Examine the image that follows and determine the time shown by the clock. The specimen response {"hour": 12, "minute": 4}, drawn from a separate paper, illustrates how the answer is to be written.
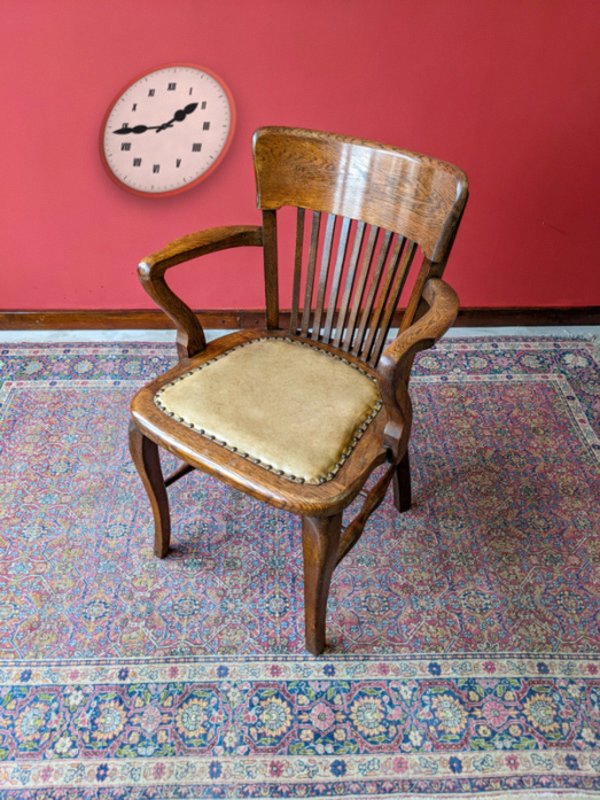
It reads {"hour": 1, "minute": 44}
